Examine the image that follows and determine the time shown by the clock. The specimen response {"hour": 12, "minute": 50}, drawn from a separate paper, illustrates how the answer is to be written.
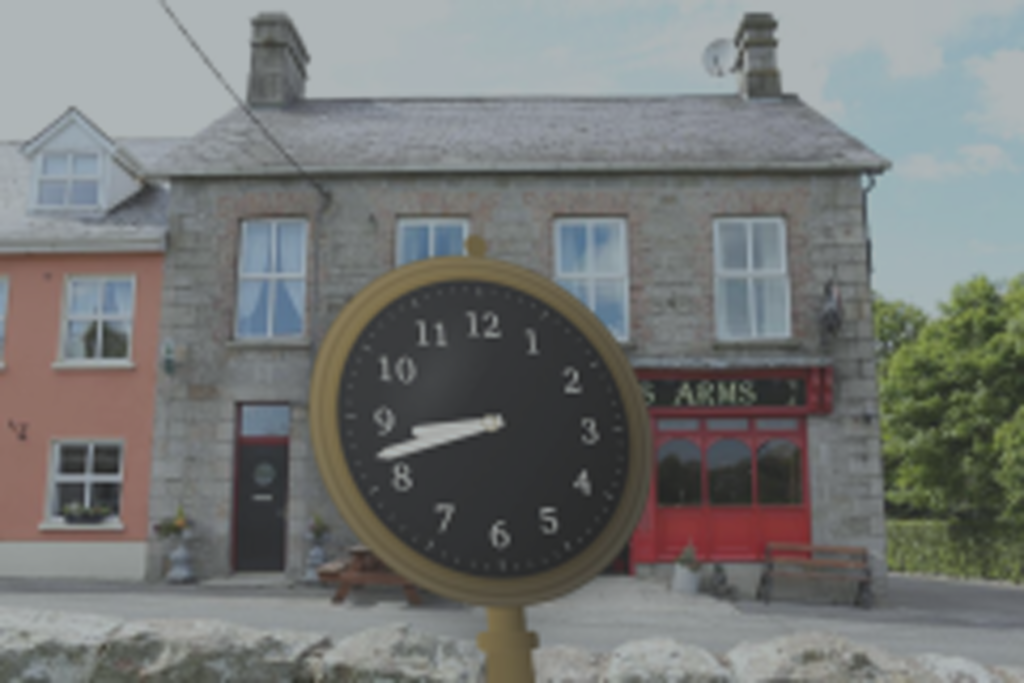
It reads {"hour": 8, "minute": 42}
